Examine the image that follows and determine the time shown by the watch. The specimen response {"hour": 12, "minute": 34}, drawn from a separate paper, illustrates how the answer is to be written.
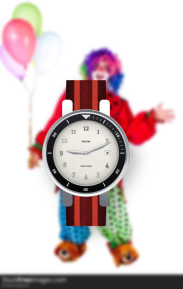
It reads {"hour": 9, "minute": 11}
